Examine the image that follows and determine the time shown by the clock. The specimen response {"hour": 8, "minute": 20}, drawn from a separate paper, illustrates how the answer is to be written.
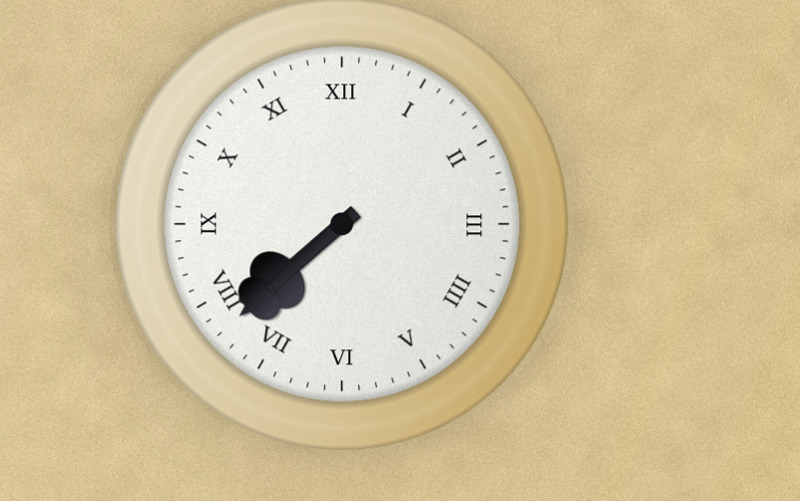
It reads {"hour": 7, "minute": 38}
